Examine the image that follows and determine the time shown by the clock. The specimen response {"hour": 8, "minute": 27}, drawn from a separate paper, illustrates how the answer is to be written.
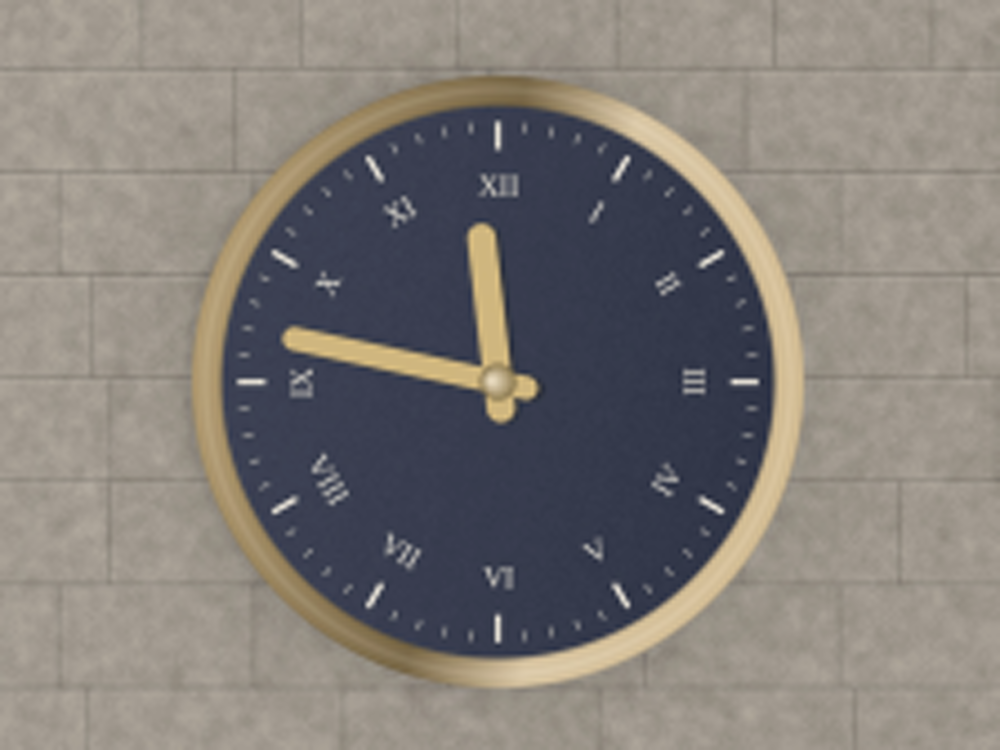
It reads {"hour": 11, "minute": 47}
